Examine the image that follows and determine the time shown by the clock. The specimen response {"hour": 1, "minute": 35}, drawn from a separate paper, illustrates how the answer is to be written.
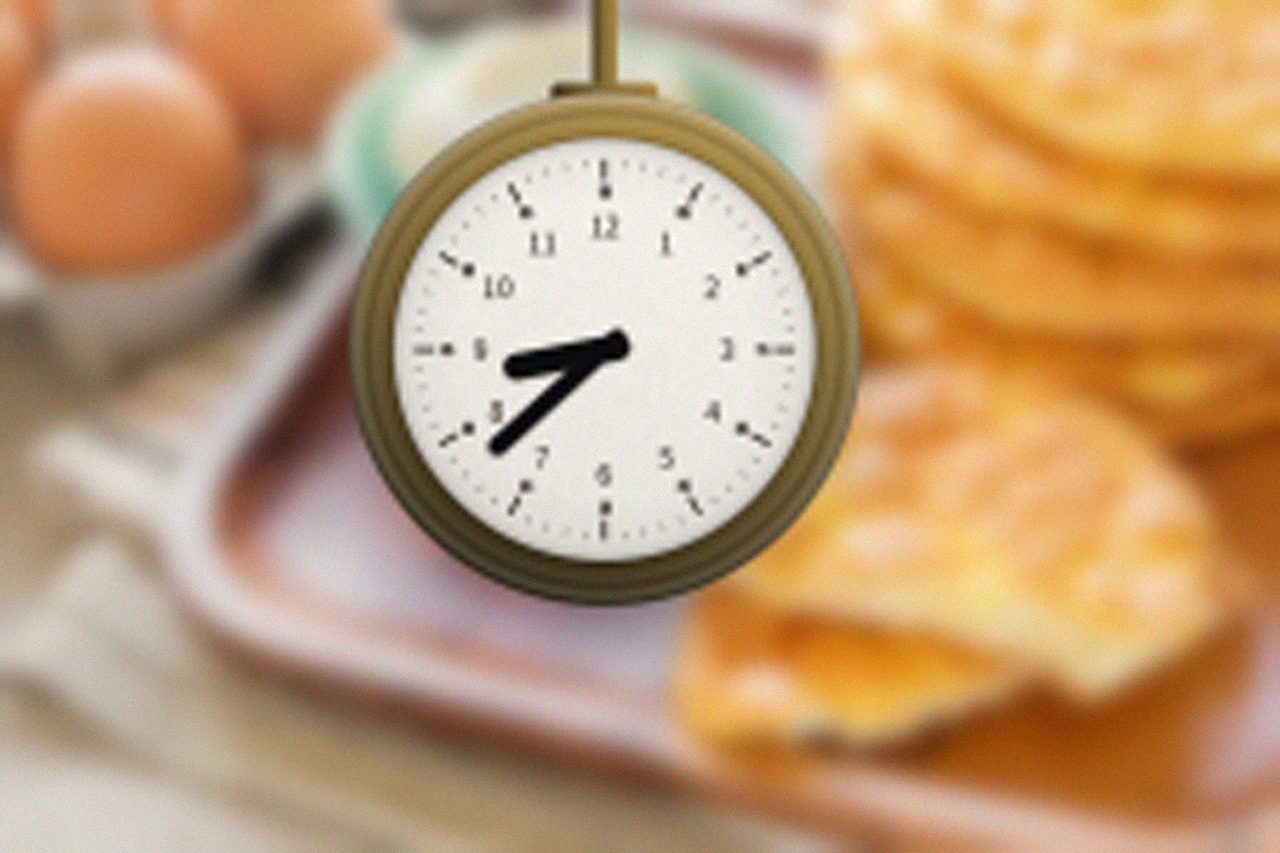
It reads {"hour": 8, "minute": 38}
